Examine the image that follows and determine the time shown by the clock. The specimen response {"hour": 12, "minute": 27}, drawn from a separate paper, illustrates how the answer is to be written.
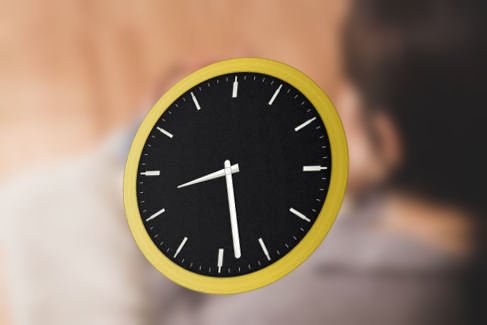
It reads {"hour": 8, "minute": 28}
